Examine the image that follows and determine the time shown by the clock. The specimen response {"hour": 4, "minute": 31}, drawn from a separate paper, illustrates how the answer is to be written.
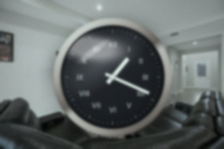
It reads {"hour": 1, "minute": 19}
